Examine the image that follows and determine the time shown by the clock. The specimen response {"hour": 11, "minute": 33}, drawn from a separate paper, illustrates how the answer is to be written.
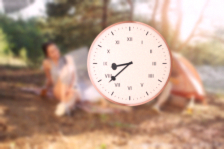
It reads {"hour": 8, "minute": 38}
